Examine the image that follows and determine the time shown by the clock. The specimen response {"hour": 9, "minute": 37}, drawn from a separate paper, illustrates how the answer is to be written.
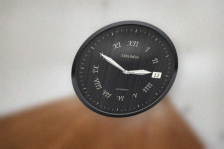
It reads {"hour": 2, "minute": 50}
